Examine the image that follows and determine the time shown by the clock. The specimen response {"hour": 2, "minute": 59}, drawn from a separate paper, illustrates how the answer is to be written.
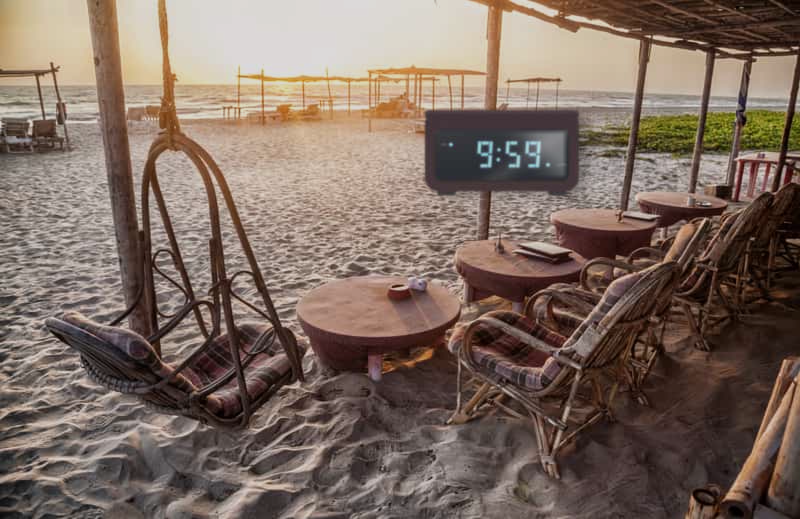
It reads {"hour": 9, "minute": 59}
